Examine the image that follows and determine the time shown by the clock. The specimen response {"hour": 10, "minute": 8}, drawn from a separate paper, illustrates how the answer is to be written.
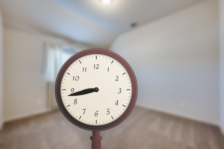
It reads {"hour": 8, "minute": 43}
